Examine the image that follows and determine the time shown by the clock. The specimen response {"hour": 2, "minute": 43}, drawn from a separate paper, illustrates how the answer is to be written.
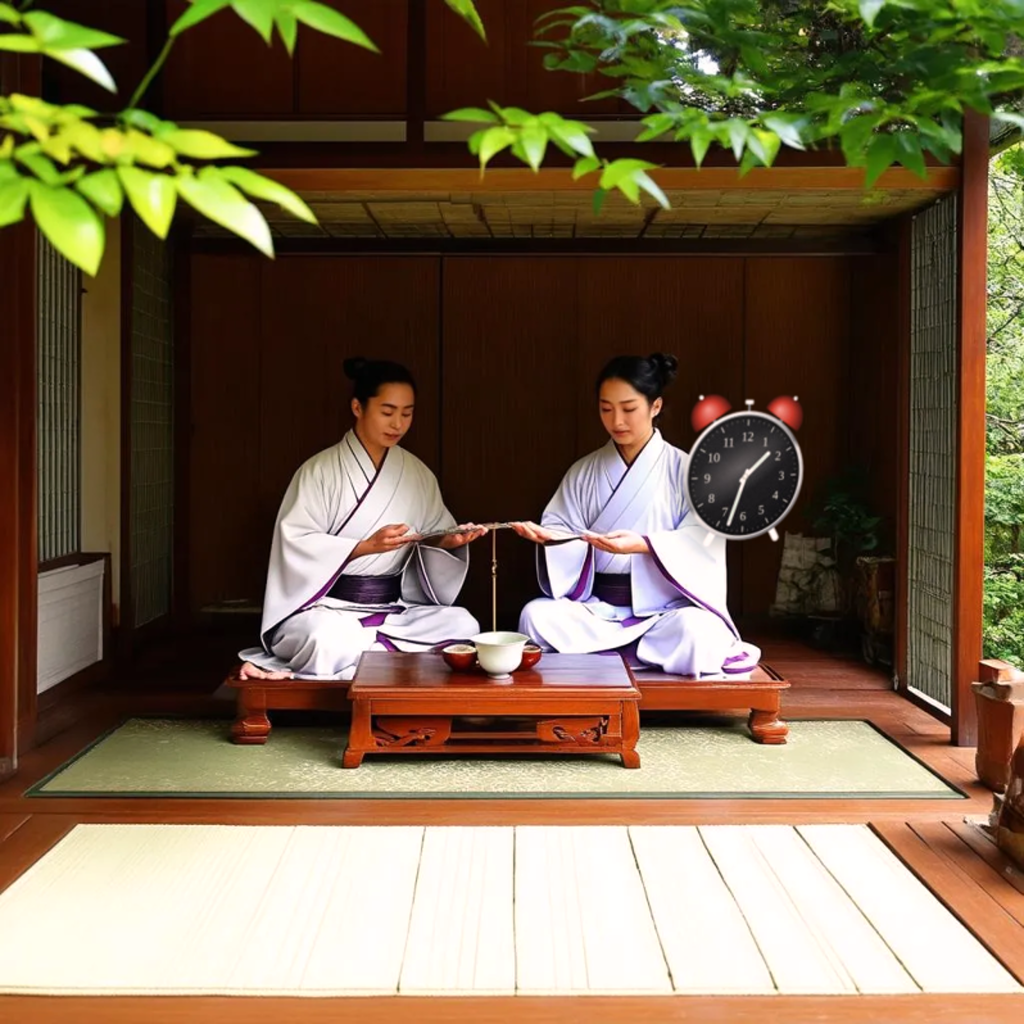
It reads {"hour": 1, "minute": 33}
